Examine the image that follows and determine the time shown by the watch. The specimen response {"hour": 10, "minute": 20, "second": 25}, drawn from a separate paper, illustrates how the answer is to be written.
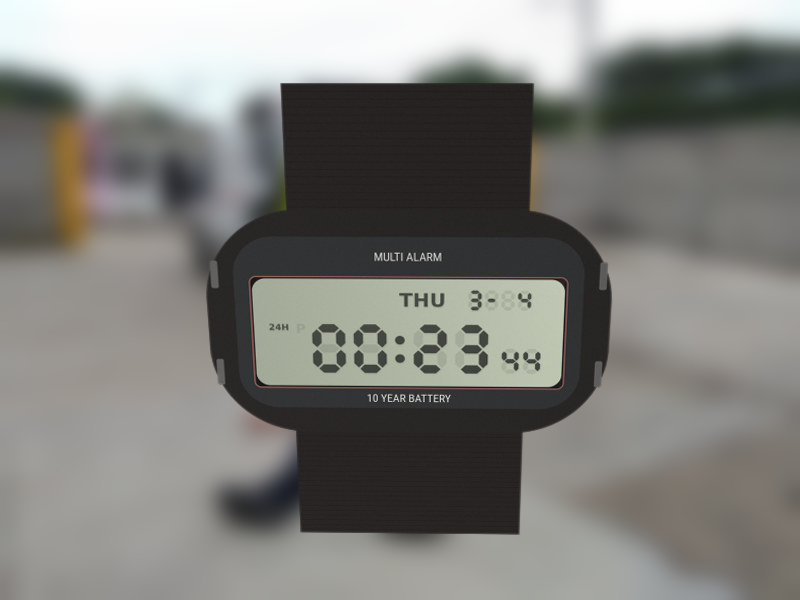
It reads {"hour": 0, "minute": 23, "second": 44}
